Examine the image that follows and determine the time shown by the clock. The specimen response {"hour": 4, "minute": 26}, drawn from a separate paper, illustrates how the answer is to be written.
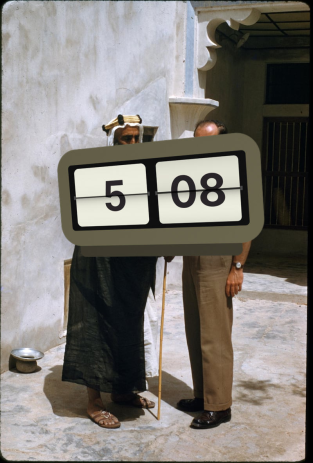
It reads {"hour": 5, "minute": 8}
